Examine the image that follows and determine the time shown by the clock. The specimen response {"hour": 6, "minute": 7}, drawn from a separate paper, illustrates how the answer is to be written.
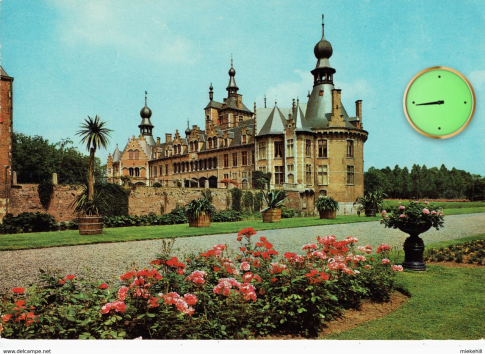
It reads {"hour": 8, "minute": 44}
